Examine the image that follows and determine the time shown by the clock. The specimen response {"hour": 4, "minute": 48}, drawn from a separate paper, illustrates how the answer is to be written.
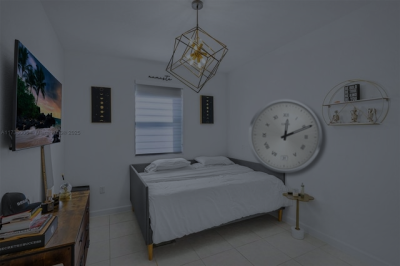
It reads {"hour": 12, "minute": 11}
